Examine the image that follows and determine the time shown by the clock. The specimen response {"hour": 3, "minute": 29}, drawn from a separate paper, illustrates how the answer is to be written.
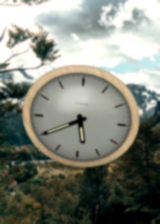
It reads {"hour": 5, "minute": 40}
